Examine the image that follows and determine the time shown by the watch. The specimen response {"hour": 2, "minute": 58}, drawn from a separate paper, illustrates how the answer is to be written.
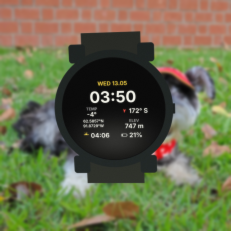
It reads {"hour": 3, "minute": 50}
